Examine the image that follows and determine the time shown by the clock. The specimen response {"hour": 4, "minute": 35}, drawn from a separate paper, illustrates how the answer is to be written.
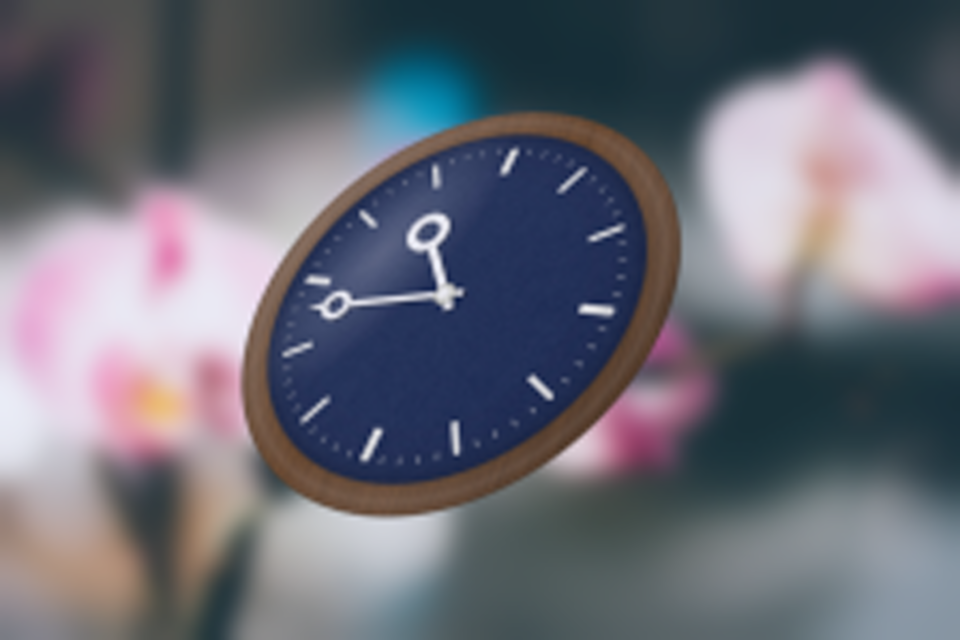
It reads {"hour": 10, "minute": 43}
